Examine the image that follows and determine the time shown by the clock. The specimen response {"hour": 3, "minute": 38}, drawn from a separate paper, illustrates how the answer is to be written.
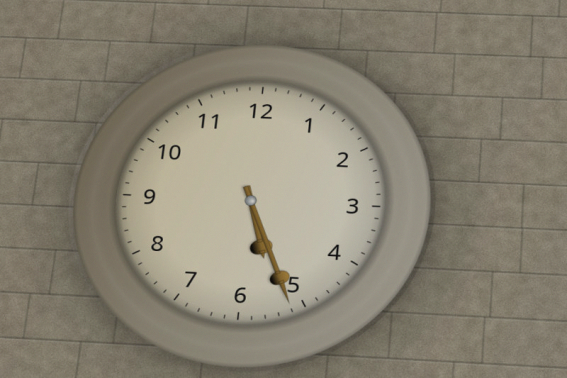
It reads {"hour": 5, "minute": 26}
